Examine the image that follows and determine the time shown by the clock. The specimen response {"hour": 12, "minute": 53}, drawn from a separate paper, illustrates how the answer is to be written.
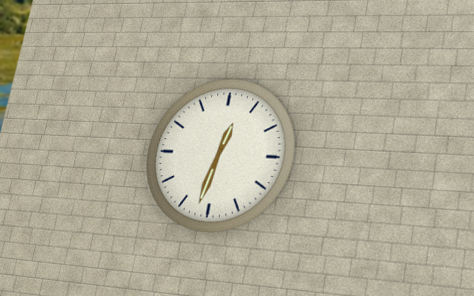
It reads {"hour": 12, "minute": 32}
